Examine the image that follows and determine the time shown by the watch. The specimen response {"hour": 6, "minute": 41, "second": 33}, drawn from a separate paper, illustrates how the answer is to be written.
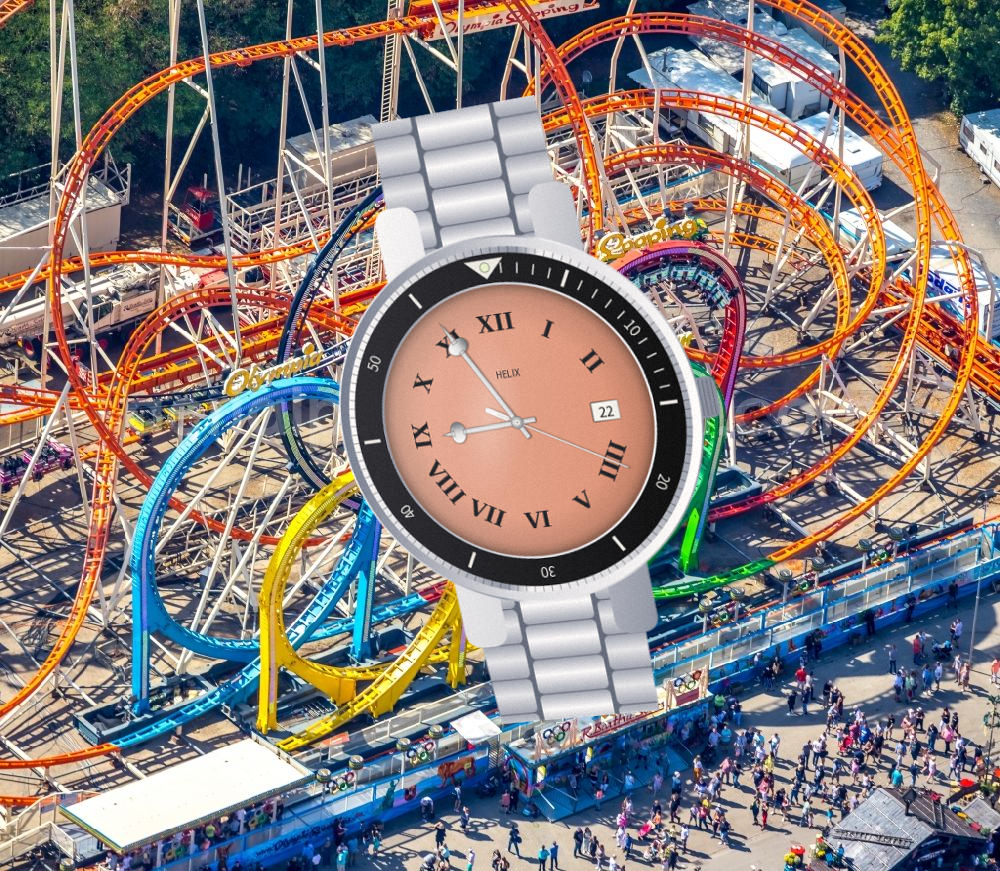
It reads {"hour": 8, "minute": 55, "second": 20}
